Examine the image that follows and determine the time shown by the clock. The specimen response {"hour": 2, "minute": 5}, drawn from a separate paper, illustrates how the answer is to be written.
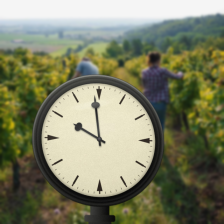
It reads {"hour": 9, "minute": 59}
